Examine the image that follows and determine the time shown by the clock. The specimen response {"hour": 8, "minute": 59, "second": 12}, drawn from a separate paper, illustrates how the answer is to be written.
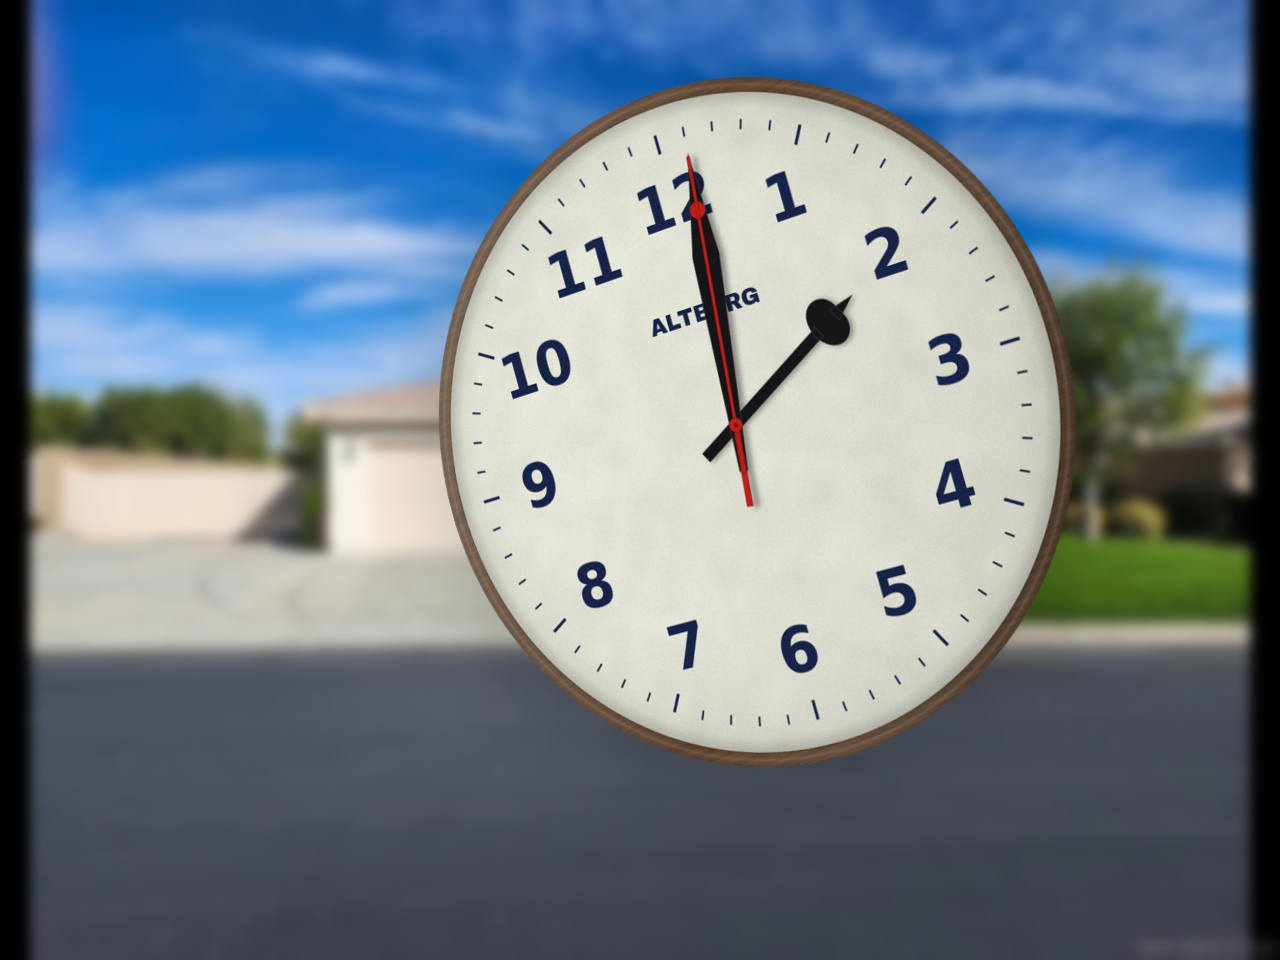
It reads {"hour": 2, "minute": 1, "second": 1}
